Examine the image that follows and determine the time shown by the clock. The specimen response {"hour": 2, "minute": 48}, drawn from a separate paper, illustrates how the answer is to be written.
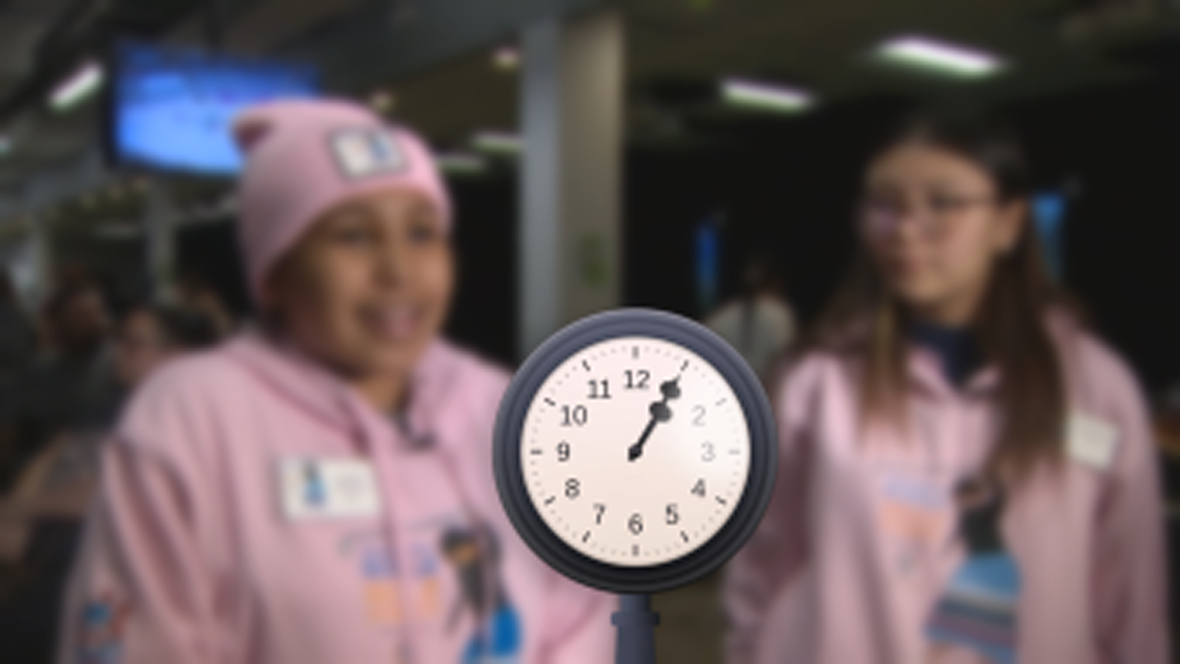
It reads {"hour": 1, "minute": 5}
